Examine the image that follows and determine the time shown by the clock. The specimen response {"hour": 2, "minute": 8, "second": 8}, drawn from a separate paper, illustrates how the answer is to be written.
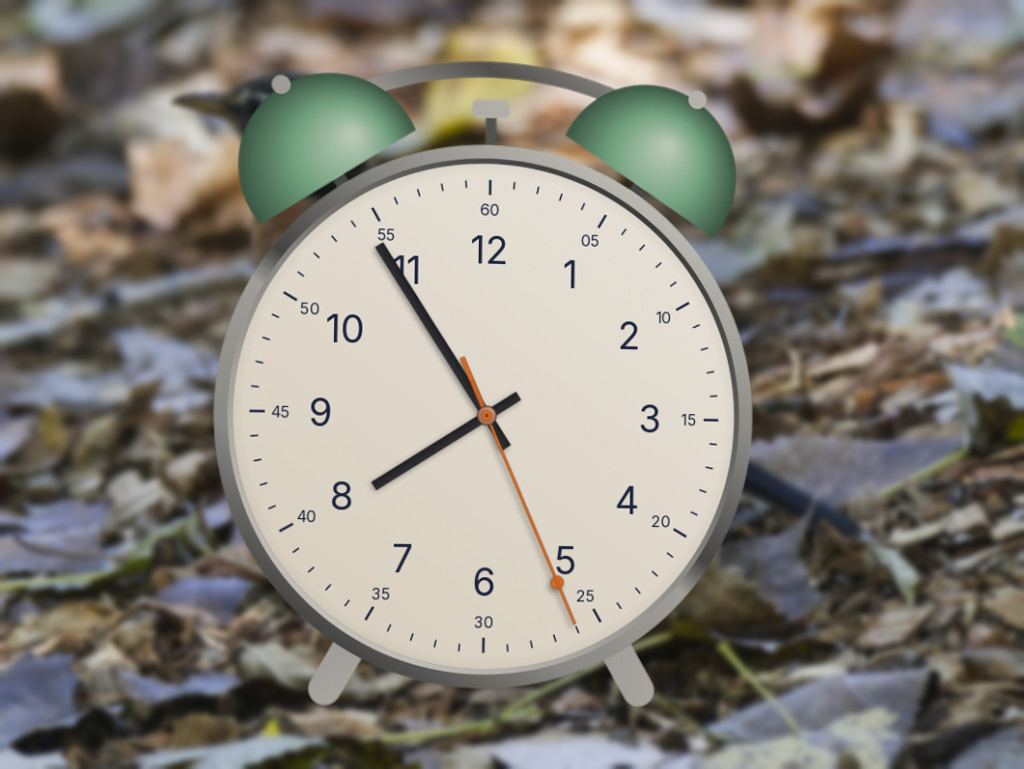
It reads {"hour": 7, "minute": 54, "second": 26}
